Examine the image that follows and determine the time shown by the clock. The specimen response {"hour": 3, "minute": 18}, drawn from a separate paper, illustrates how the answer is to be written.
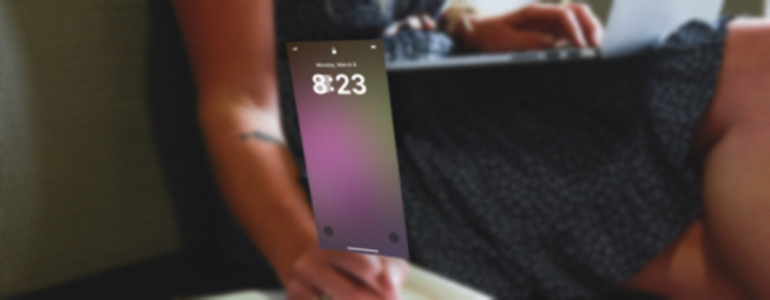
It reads {"hour": 8, "minute": 23}
